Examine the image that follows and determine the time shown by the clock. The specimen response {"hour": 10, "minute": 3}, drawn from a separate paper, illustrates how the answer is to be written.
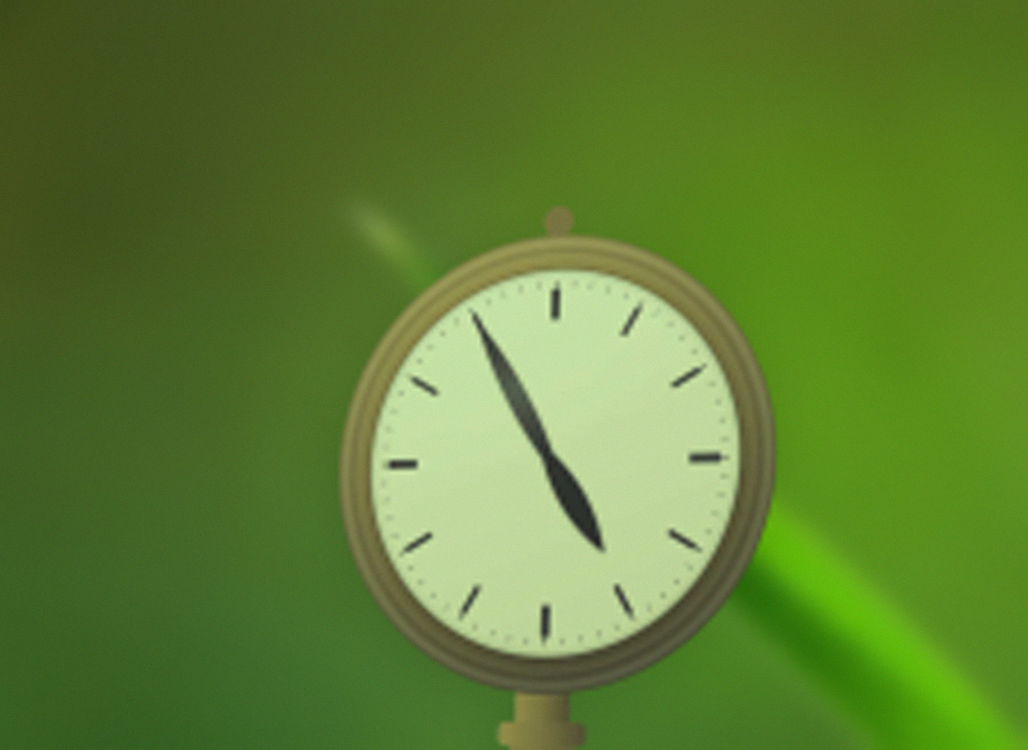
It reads {"hour": 4, "minute": 55}
